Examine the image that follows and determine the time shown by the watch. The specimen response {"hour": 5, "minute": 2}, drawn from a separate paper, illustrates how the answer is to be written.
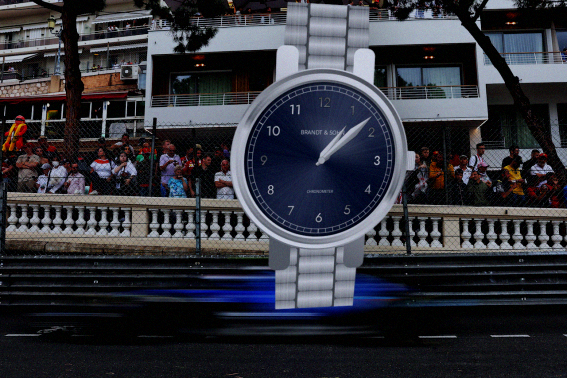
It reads {"hour": 1, "minute": 8}
